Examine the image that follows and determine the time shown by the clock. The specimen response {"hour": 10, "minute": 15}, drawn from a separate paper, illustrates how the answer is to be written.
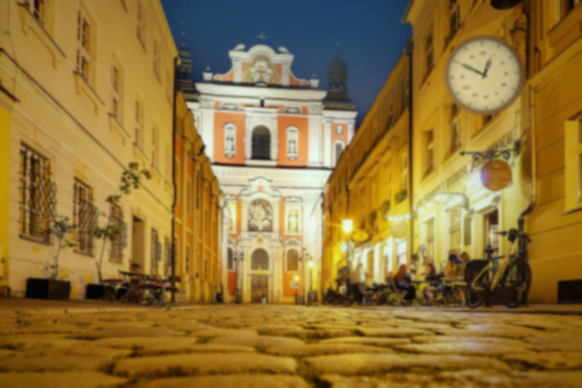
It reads {"hour": 12, "minute": 50}
